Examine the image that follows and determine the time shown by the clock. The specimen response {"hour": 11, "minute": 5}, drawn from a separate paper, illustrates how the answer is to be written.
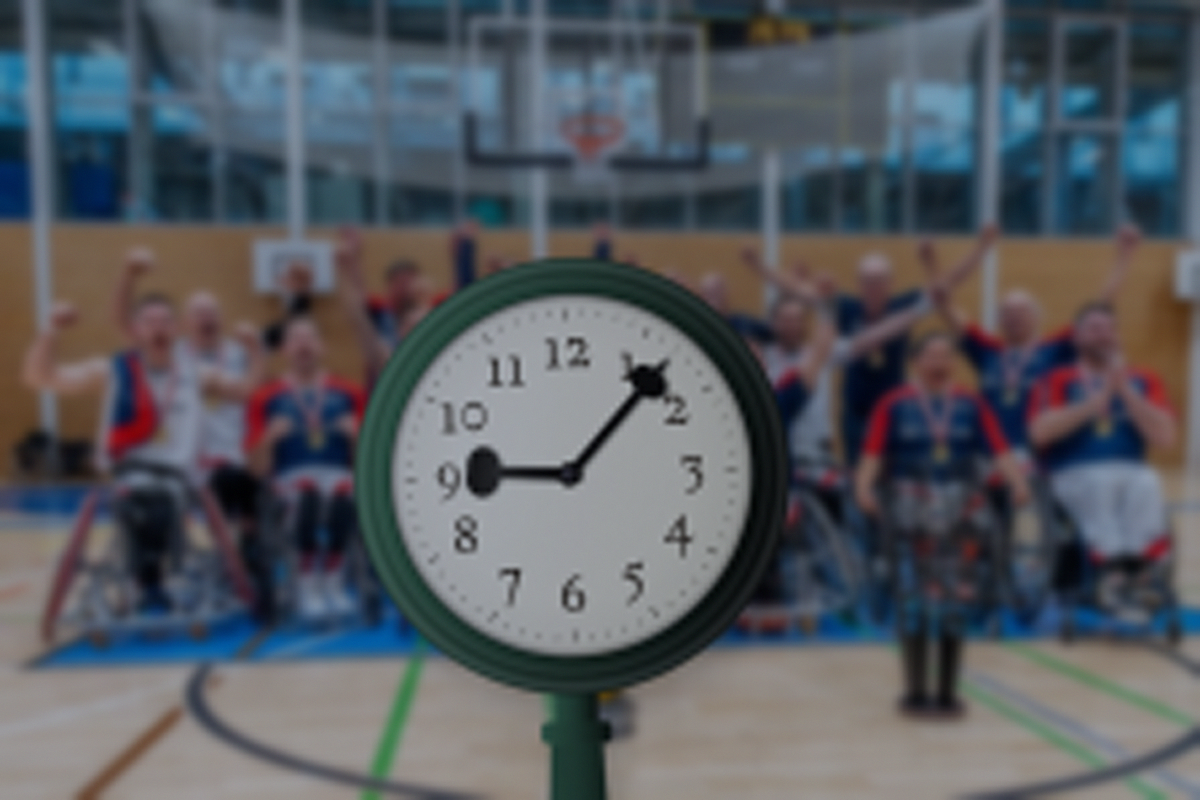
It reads {"hour": 9, "minute": 7}
